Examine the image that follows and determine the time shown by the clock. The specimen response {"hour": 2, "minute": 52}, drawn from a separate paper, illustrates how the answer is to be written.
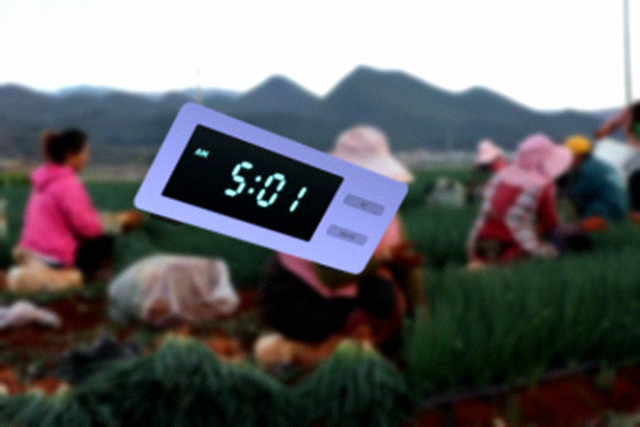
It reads {"hour": 5, "minute": 1}
